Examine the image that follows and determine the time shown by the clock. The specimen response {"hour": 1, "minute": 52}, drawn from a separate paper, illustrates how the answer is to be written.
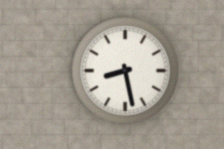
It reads {"hour": 8, "minute": 28}
